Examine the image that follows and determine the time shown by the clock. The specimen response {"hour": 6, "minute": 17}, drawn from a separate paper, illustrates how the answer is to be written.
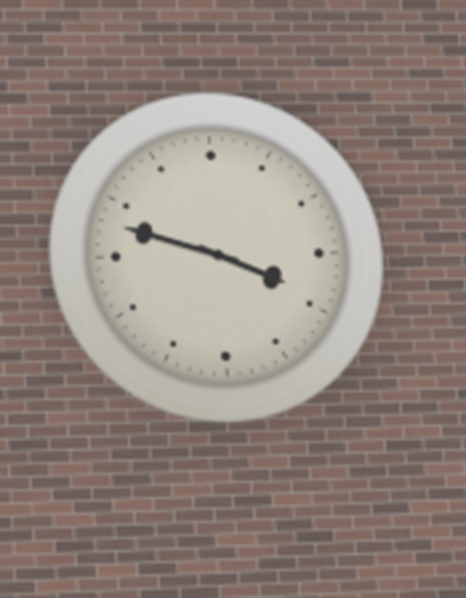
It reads {"hour": 3, "minute": 48}
